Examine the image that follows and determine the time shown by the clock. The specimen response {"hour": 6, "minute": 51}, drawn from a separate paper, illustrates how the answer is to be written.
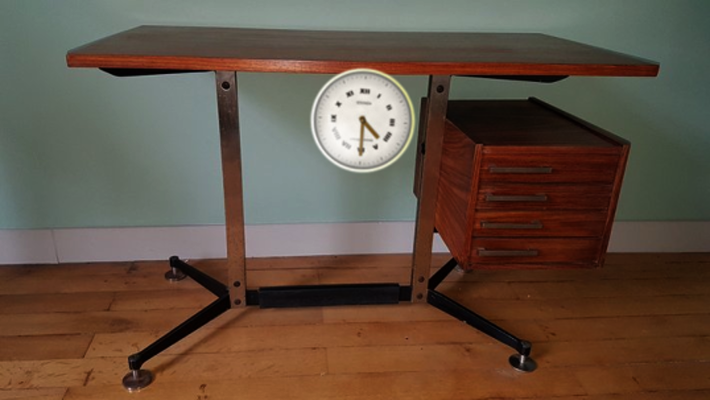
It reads {"hour": 4, "minute": 30}
